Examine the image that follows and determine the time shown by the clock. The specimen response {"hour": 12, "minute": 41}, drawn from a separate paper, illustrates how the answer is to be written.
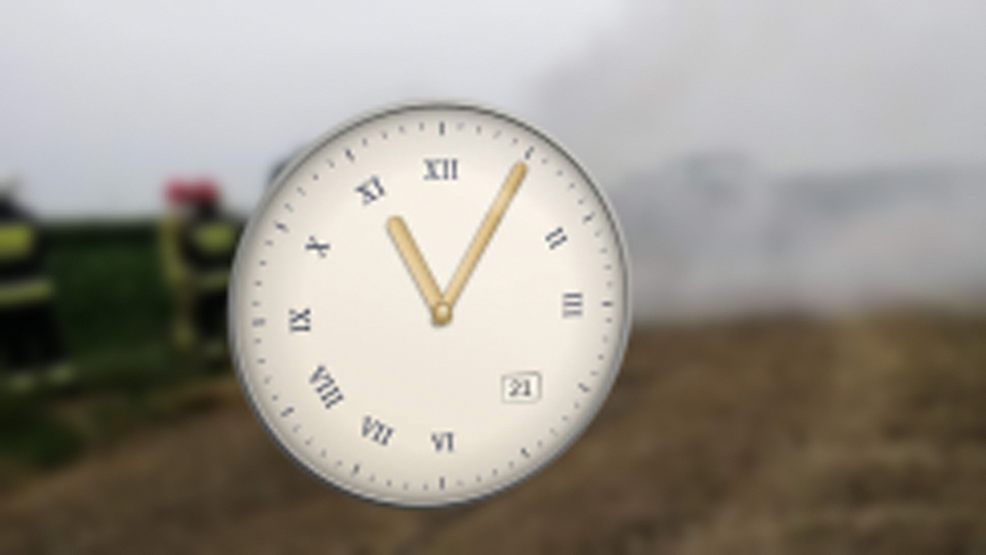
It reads {"hour": 11, "minute": 5}
